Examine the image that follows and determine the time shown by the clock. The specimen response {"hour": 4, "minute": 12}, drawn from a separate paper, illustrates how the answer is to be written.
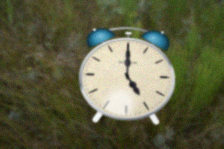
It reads {"hour": 5, "minute": 0}
